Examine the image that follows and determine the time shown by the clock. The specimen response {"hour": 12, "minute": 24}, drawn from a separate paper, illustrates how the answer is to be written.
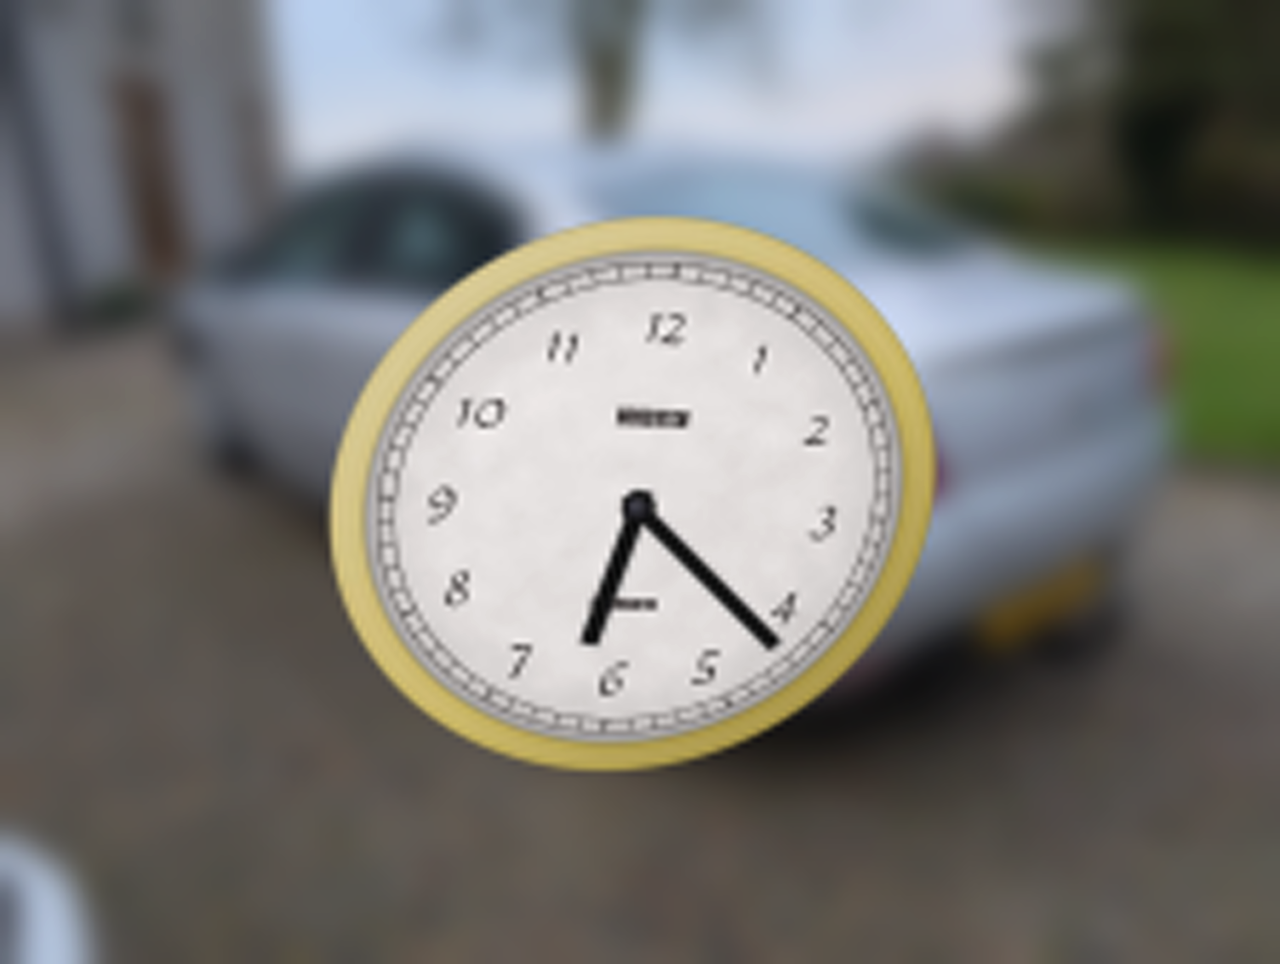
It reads {"hour": 6, "minute": 22}
